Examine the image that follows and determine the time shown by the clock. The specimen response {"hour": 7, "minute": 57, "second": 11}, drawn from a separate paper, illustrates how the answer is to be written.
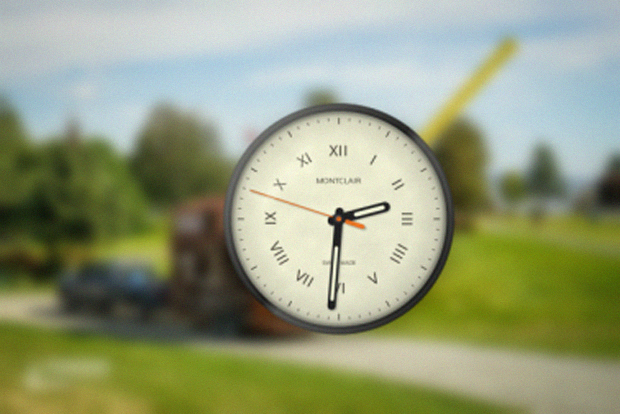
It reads {"hour": 2, "minute": 30, "second": 48}
